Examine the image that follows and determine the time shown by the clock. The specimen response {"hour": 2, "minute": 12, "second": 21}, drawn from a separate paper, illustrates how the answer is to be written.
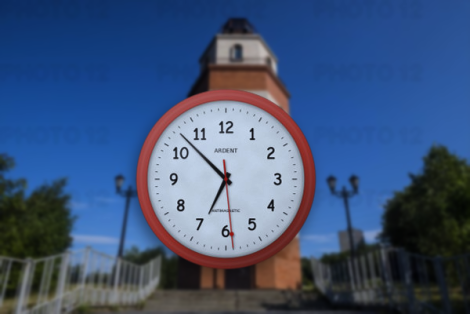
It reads {"hour": 6, "minute": 52, "second": 29}
